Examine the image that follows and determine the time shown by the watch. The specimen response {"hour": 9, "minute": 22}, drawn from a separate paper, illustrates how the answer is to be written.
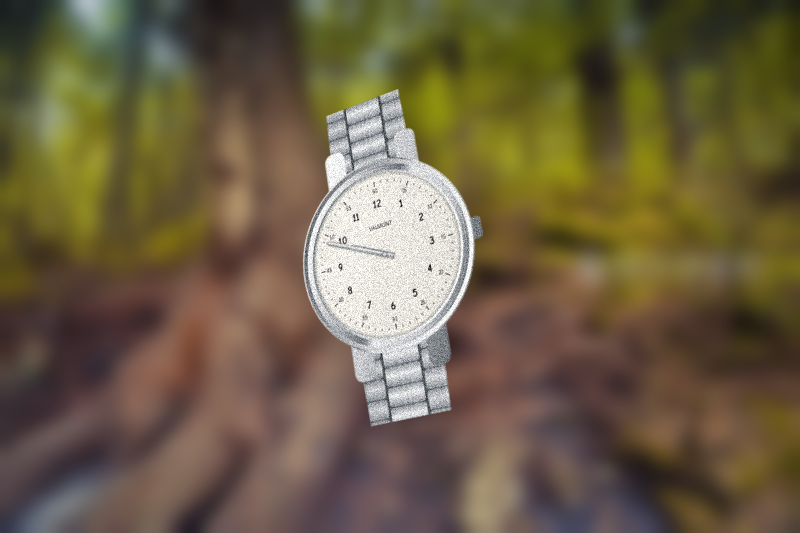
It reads {"hour": 9, "minute": 49}
